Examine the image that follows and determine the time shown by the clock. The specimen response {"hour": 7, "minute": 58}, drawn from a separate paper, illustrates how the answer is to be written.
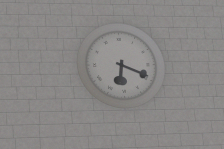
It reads {"hour": 6, "minute": 19}
